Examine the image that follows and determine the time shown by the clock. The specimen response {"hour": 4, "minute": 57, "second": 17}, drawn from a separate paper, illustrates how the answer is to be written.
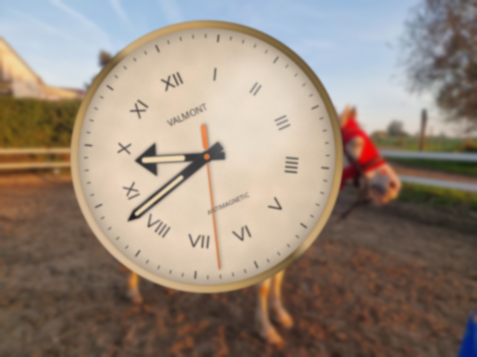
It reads {"hour": 9, "minute": 42, "second": 33}
